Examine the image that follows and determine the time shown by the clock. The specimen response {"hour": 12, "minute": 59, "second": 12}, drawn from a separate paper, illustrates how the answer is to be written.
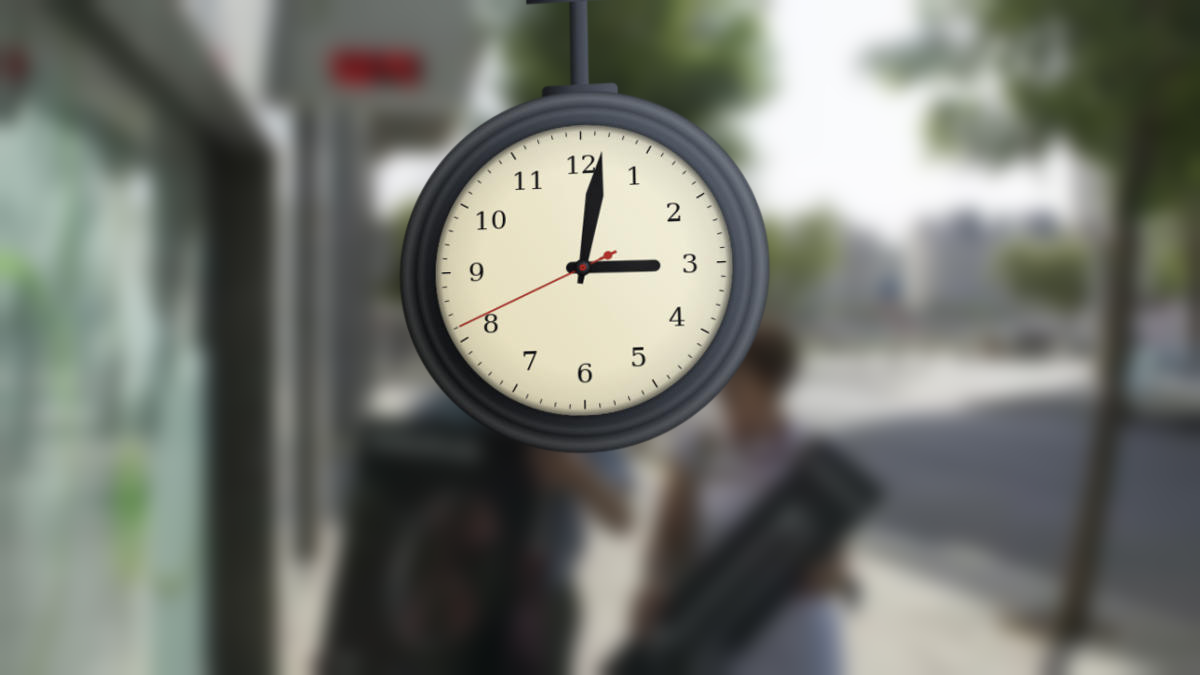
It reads {"hour": 3, "minute": 1, "second": 41}
